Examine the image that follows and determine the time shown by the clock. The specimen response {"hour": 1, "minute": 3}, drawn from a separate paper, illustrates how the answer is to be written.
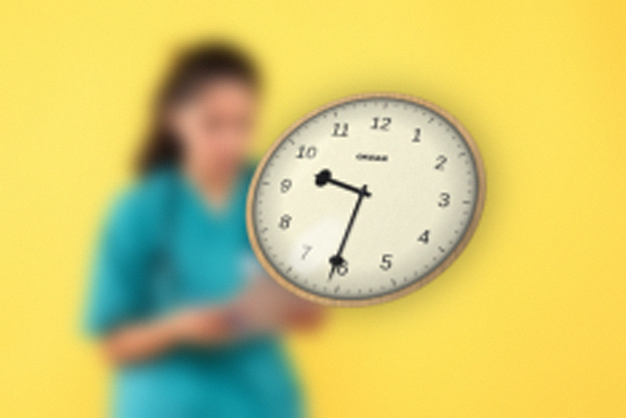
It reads {"hour": 9, "minute": 31}
